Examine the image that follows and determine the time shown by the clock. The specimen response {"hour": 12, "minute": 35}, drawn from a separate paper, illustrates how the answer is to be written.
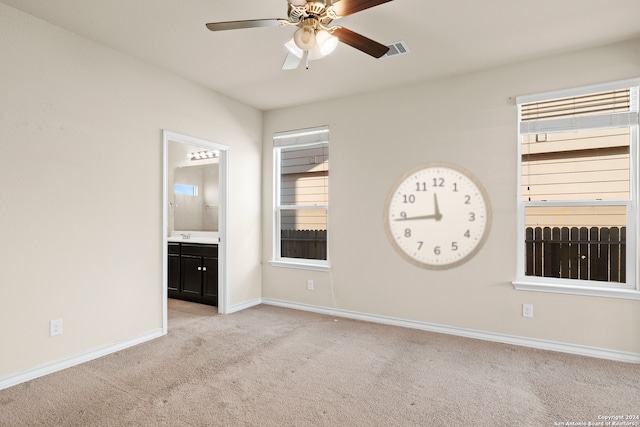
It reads {"hour": 11, "minute": 44}
